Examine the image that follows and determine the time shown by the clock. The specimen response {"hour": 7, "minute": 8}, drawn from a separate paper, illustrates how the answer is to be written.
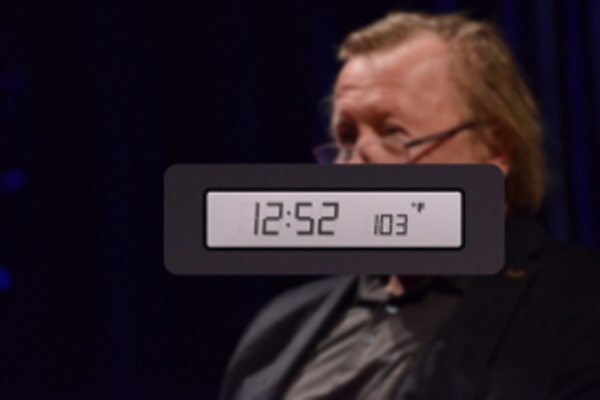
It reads {"hour": 12, "minute": 52}
